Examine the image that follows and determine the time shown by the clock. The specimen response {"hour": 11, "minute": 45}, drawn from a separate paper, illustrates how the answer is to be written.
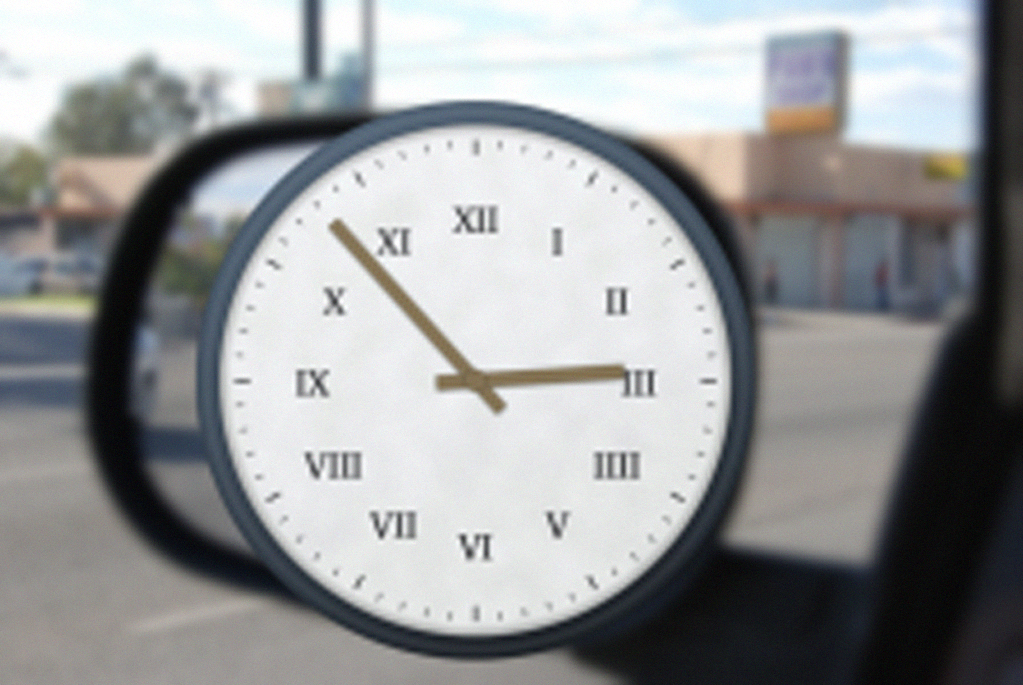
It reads {"hour": 2, "minute": 53}
